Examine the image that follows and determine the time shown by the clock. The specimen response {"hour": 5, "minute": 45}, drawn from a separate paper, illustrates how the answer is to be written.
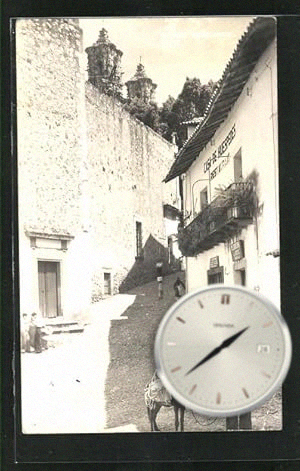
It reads {"hour": 1, "minute": 38}
